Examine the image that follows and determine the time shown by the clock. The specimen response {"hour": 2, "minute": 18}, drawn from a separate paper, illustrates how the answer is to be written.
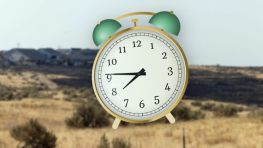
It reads {"hour": 7, "minute": 46}
